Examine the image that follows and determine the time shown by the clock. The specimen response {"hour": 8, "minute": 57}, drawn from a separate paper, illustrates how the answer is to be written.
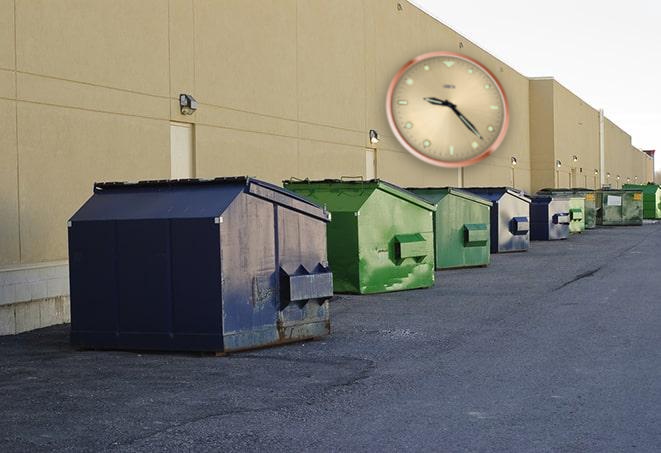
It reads {"hour": 9, "minute": 23}
